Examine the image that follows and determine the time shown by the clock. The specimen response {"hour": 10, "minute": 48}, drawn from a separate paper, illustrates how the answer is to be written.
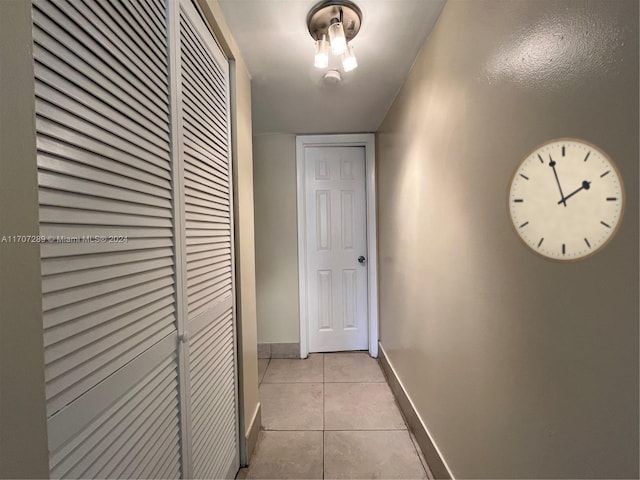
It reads {"hour": 1, "minute": 57}
